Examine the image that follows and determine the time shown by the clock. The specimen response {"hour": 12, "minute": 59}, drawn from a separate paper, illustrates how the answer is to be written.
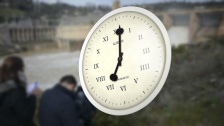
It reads {"hour": 7, "minute": 1}
